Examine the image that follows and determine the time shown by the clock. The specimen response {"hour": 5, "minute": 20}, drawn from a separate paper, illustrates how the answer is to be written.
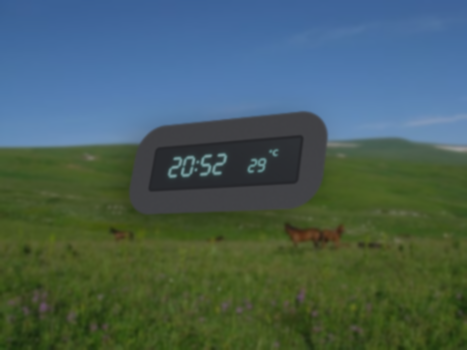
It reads {"hour": 20, "minute": 52}
